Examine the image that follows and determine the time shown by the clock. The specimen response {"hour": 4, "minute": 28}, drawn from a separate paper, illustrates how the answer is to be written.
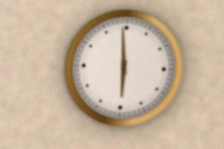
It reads {"hour": 5, "minute": 59}
